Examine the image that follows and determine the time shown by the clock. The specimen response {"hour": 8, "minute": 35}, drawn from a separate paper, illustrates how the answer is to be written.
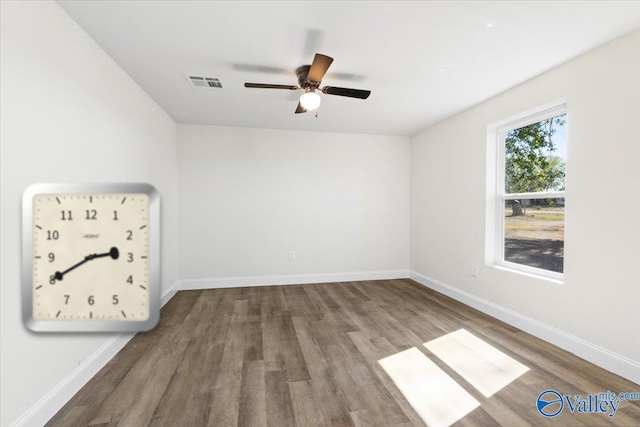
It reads {"hour": 2, "minute": 40}
